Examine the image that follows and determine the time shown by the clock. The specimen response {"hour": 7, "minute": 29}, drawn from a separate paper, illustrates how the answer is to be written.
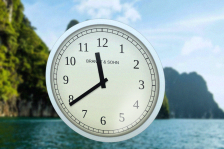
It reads {"hour": 11, "minute": 39}
